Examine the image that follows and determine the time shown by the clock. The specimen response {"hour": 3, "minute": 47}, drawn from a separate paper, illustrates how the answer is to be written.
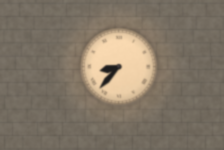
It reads {"hour": 8, "minute": 37}
